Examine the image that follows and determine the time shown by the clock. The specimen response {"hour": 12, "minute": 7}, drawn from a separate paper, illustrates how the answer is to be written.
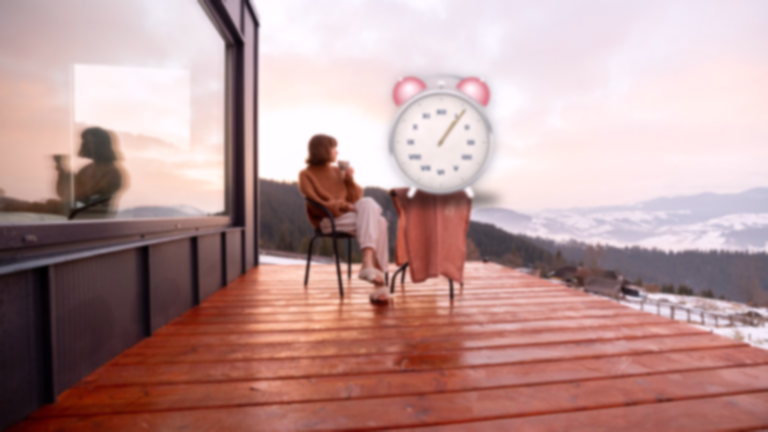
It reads {"hour": 1, "minute": 6}
